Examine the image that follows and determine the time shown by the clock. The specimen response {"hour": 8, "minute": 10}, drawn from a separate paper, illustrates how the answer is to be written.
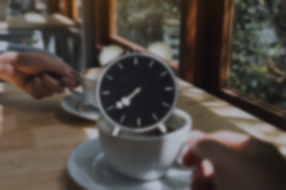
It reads {"hour": 7, "minute": 39}
